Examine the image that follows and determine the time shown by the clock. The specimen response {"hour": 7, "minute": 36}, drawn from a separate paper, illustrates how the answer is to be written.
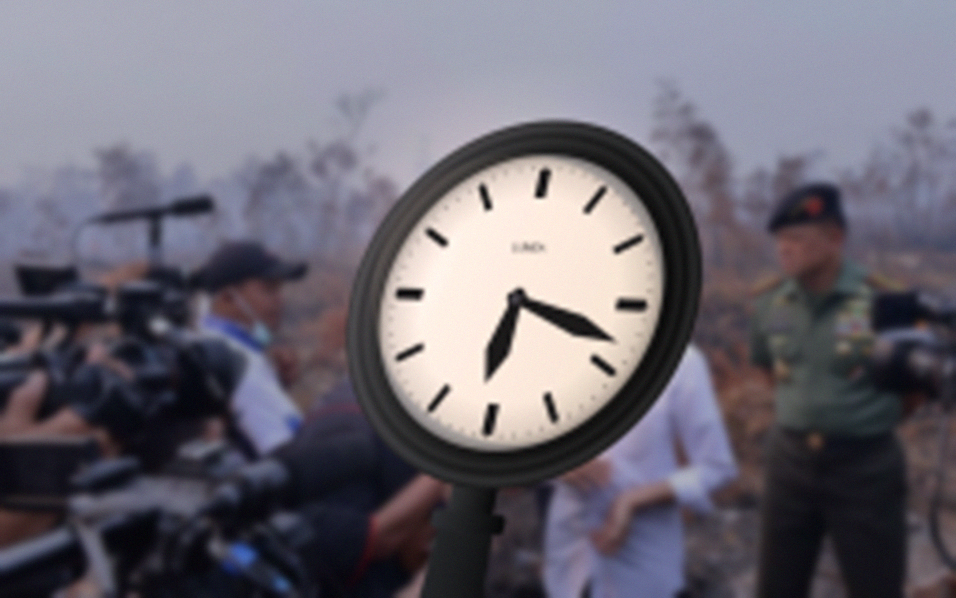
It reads {"hour": 6, "minute": 18}
